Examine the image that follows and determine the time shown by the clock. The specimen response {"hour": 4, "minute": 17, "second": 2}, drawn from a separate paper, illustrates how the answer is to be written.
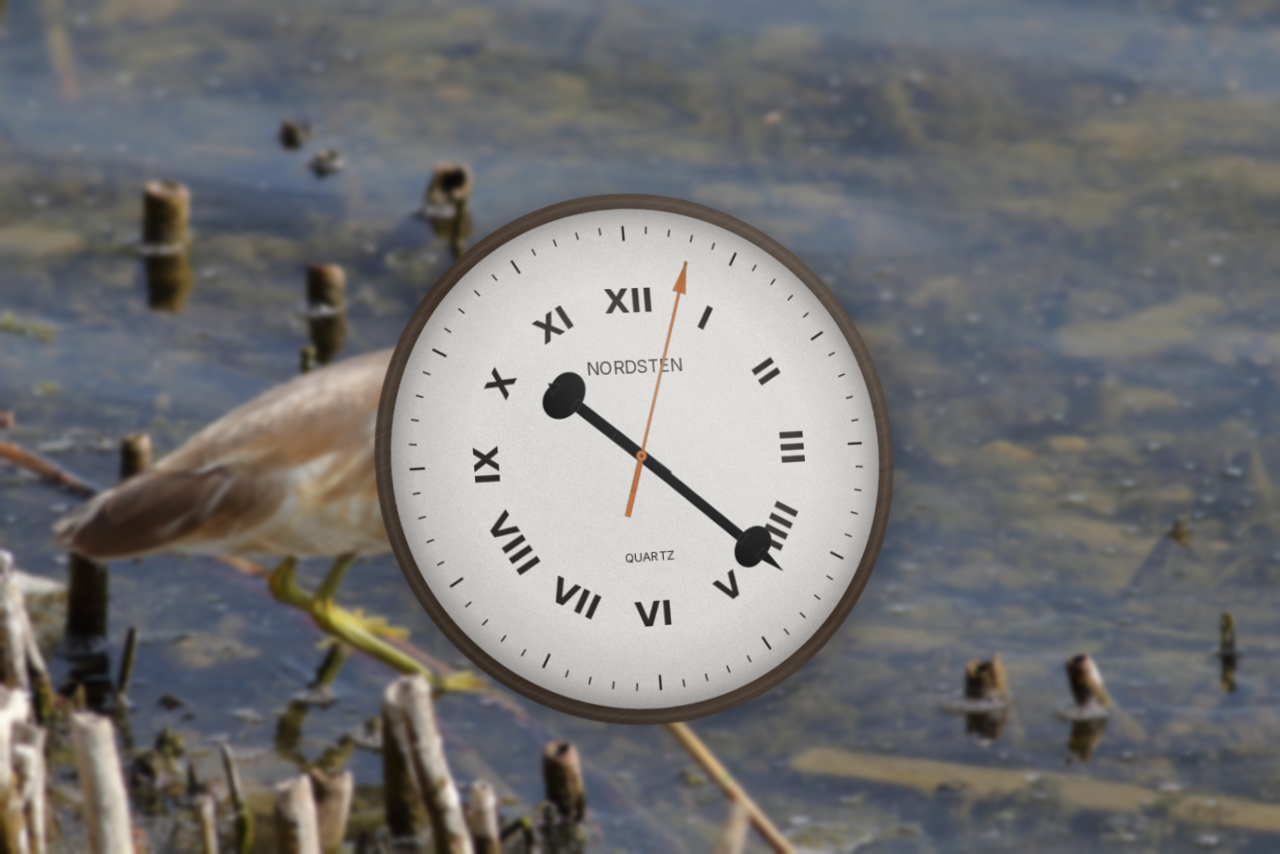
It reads {"hour": 10, "minute": 22, "second": 3}
